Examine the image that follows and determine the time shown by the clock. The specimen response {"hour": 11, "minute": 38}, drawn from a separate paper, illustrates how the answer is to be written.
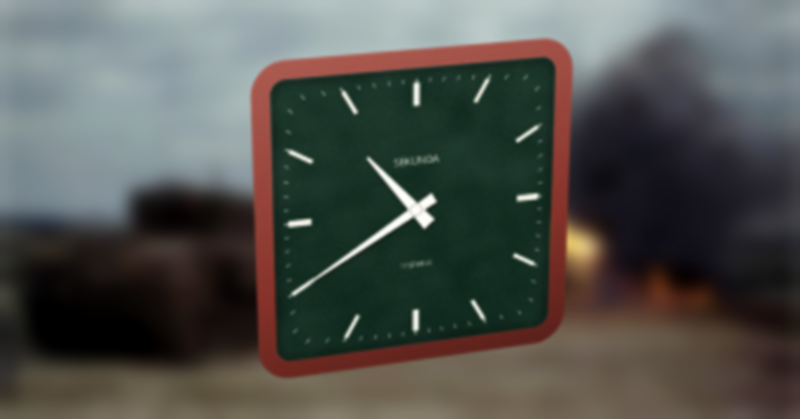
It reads {"hour": 10, "minute": 40}
